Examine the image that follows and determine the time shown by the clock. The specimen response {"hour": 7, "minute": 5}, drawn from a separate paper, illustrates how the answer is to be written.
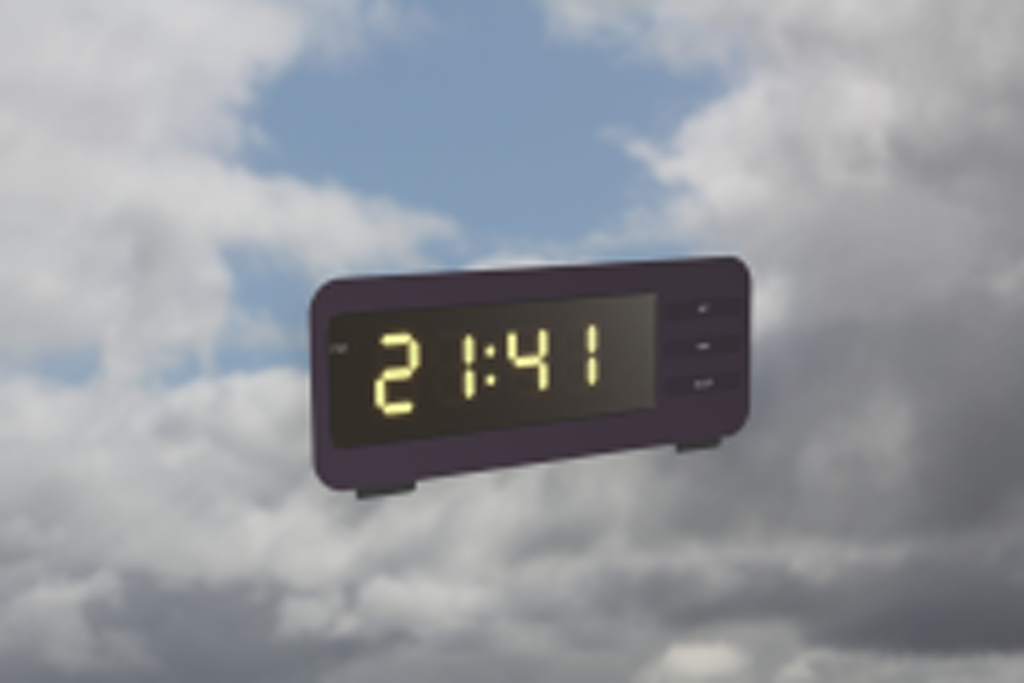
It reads {"hour": 21, "minute": 41}
